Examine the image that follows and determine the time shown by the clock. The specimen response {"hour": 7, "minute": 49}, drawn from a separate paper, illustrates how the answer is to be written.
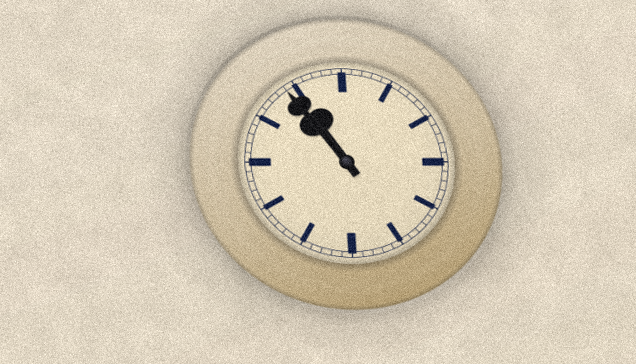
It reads {"hour": 10, "minute": 54}
